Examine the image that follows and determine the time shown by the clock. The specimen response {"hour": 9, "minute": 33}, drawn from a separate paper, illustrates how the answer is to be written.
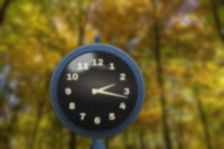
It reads {"hour": 2, "minute": 17}
